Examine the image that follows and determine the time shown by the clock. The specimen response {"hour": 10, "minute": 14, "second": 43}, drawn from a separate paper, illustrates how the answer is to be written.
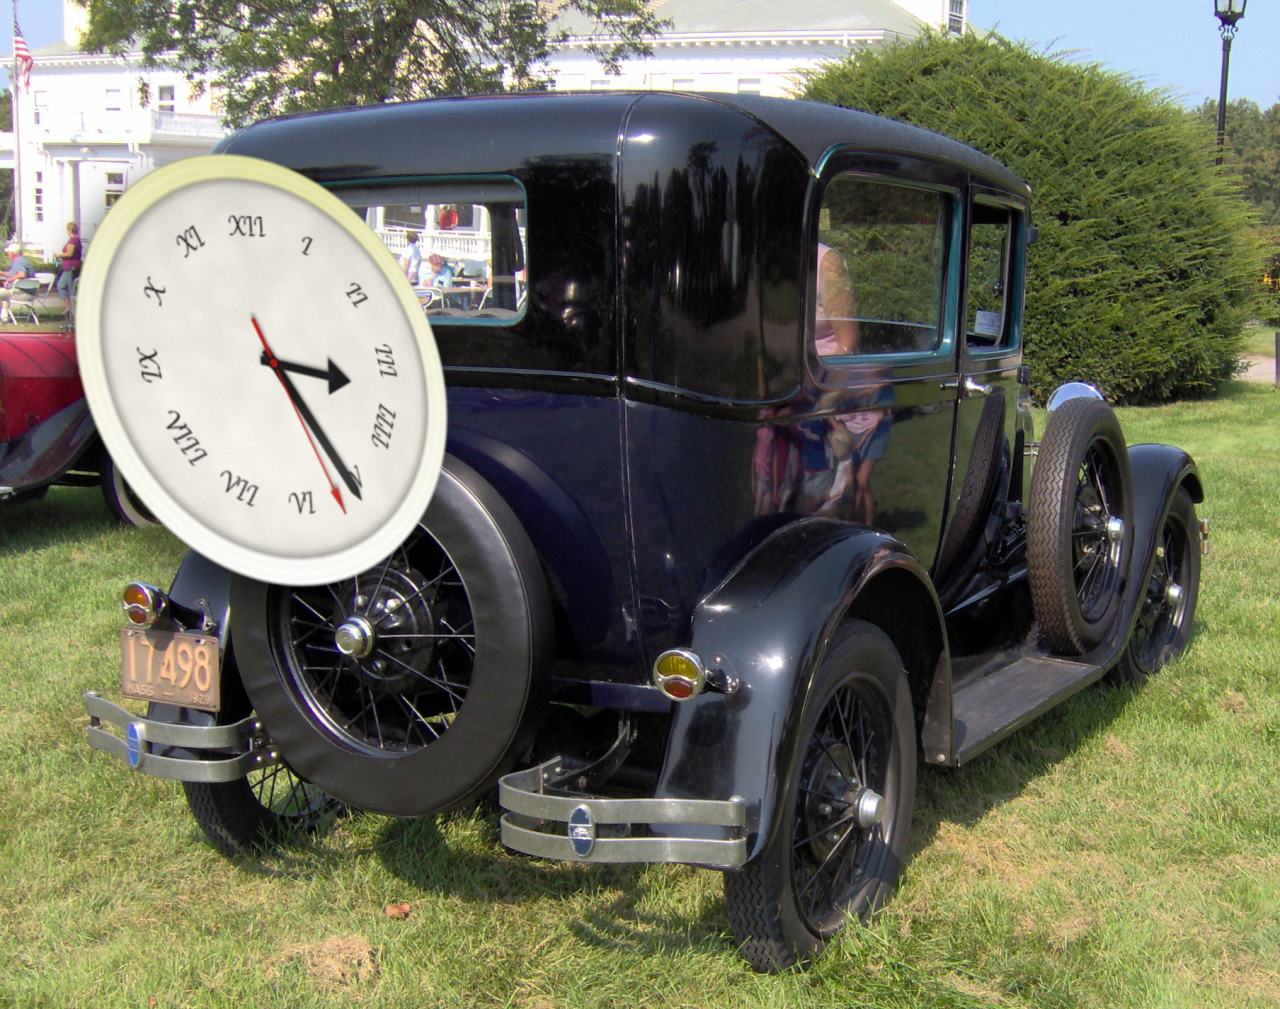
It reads {"hour": 3, "minute": 25, "second": 27}
